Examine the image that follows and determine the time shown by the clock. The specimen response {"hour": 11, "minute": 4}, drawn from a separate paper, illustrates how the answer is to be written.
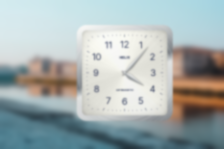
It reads {"hour": 4, "minute": 7}
